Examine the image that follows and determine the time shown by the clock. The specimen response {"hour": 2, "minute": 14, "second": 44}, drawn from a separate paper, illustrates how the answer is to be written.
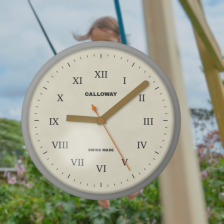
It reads {"hour": 9, "minute": 8, "second": 25}
